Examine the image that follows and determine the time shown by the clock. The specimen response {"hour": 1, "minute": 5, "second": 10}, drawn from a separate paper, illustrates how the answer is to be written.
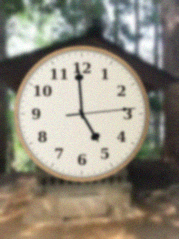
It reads {"hour": 4, "minute": 59, "second": 14}
